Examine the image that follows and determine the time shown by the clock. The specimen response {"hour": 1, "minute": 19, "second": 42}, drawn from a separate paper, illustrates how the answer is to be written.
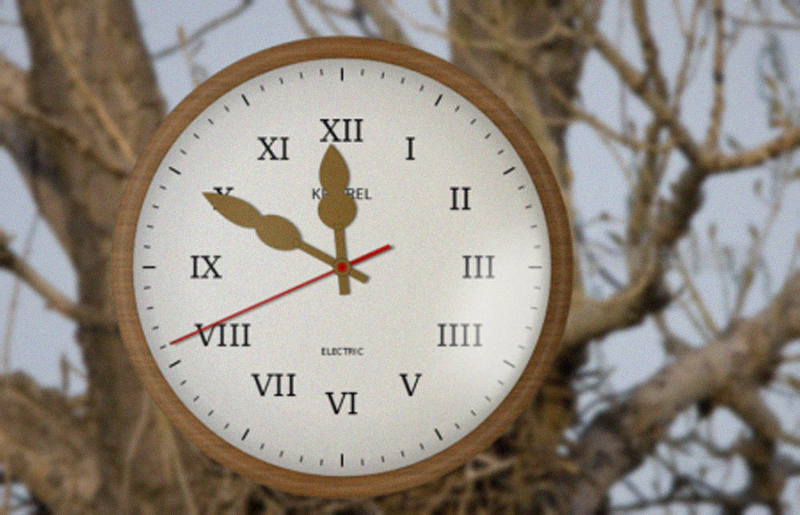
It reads {"hour": 11, "minute": 49, "second": 41}
